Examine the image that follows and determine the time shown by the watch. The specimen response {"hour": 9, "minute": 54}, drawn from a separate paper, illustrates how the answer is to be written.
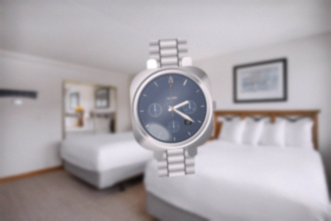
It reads {"hour": 2, "minute": 21}
